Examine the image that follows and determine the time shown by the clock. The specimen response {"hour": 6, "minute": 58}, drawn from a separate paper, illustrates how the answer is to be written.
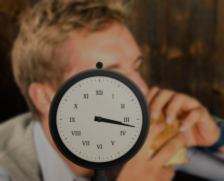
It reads {"hour": 3, "minute": 17}
